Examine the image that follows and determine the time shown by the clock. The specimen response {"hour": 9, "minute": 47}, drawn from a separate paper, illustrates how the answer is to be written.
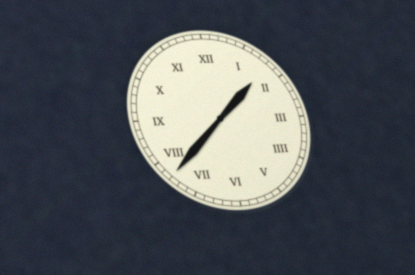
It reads {"hour": 1, "minute": 38}
